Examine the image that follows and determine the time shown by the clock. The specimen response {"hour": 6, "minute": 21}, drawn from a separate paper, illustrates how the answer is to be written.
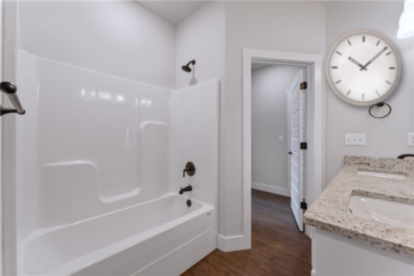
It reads {"hour": 10, "minute": 8}
